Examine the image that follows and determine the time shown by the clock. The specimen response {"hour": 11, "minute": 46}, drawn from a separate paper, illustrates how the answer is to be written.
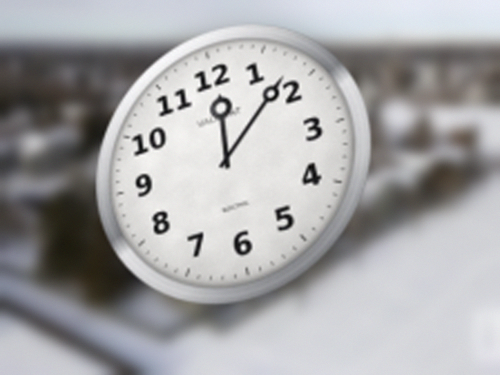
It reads {"hour": 12, "minute": 8}
